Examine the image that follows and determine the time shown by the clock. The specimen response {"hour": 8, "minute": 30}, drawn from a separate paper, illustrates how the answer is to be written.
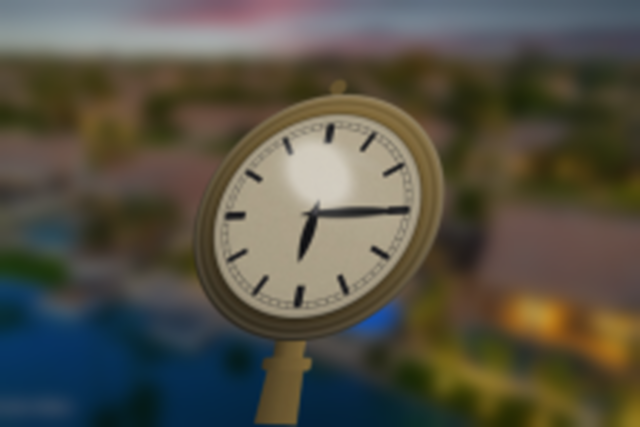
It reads {"hour": 6, "minute": 15}
